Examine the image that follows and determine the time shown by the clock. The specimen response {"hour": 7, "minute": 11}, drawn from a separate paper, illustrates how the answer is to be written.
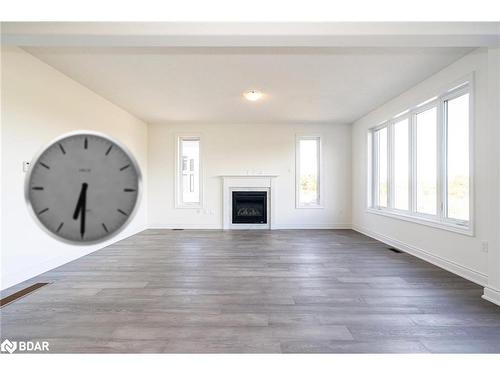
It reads {"hour": 6, "minute": 30}
